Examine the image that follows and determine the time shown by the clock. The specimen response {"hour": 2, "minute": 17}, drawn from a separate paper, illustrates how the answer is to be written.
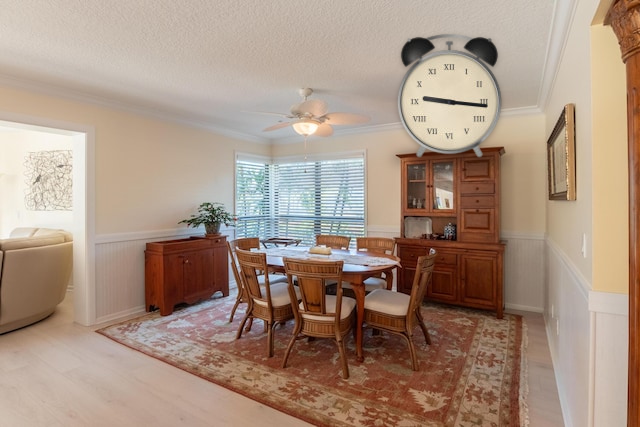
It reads {"hour": 9, "minute": 16}
